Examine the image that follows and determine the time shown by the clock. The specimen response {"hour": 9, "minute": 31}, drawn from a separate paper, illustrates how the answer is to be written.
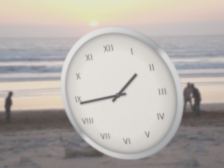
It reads {"hour": 1, "minute": 44}
